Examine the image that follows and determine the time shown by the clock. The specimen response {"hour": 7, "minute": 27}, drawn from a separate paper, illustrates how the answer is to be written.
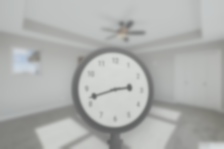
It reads {"hour": 2, "minute": 42}
